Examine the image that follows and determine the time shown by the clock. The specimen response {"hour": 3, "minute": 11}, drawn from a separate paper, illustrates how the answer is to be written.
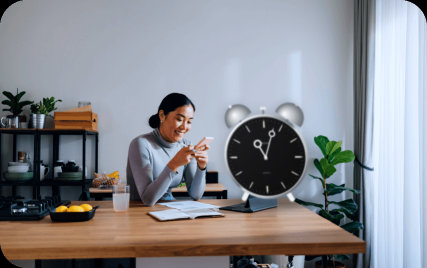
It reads {"hour": 11, "minute": 3}
